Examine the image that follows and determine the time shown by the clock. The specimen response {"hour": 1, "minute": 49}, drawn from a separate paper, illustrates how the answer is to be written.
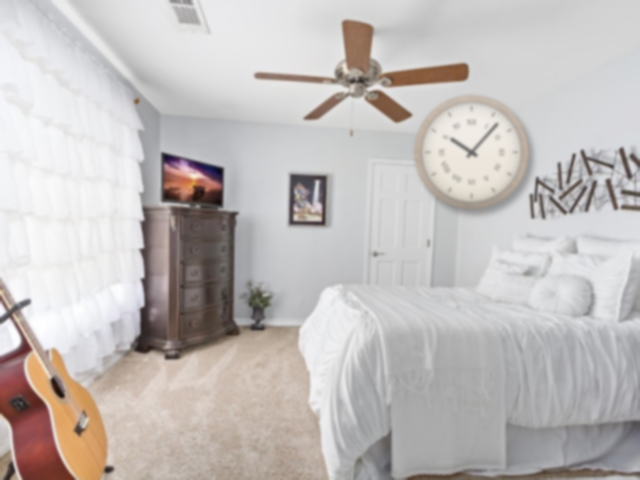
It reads {"hour": 10, "minute": 7}
